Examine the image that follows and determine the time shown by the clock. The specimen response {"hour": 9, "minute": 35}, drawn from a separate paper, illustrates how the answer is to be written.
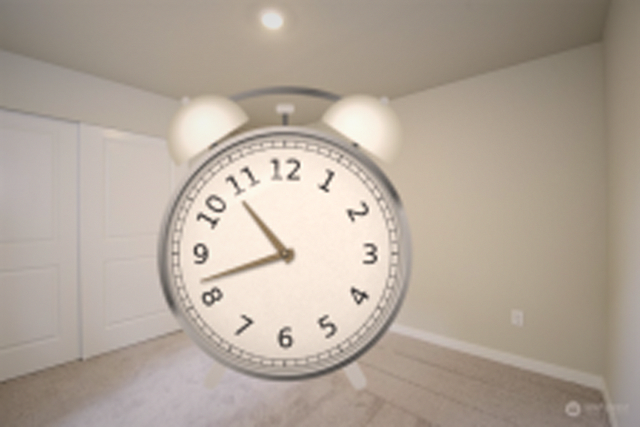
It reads {"hour": 10, "minute": 42}
